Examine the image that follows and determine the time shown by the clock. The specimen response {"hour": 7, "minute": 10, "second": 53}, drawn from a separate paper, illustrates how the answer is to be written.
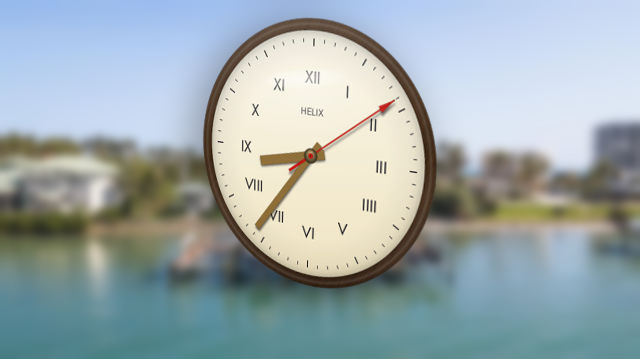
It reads {"hour": 8, "minute": 36, "second": 9}
